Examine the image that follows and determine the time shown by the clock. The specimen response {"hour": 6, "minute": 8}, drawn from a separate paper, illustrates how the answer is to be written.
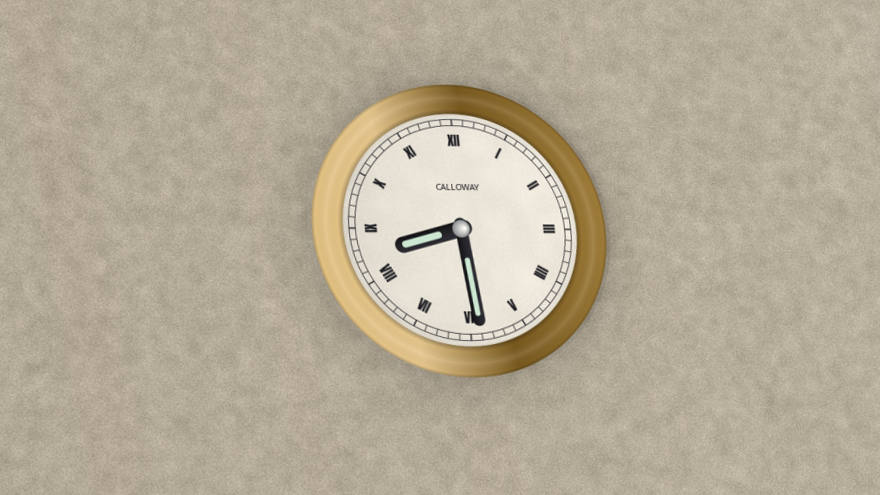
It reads {"hour": 8, "minute": 29}
